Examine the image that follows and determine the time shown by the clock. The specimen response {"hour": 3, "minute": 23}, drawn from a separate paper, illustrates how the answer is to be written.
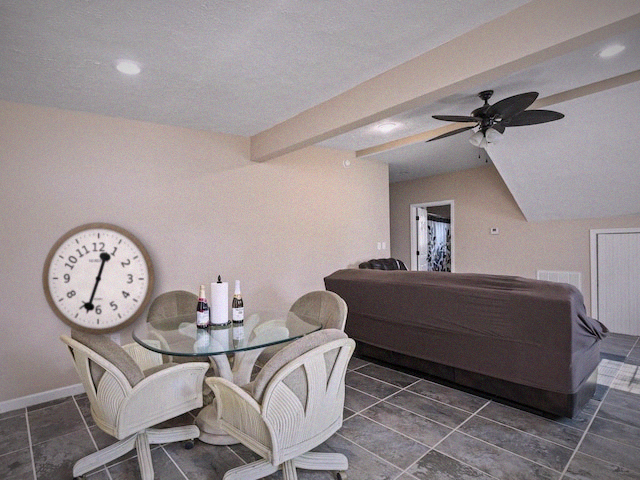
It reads {"hour": 12, "minute": 33}
